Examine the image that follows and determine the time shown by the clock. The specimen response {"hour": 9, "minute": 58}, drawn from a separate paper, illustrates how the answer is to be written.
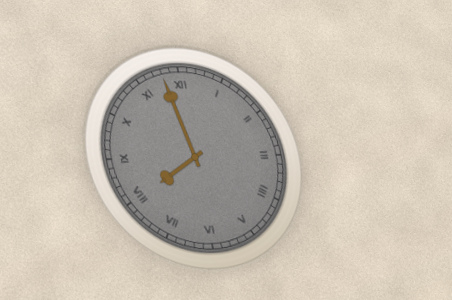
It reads {"hour": 7, "minute": 58}
